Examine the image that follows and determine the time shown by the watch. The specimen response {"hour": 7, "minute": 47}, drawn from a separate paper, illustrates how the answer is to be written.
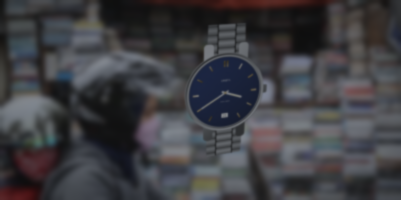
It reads {"hour": 3, "minute": 40}
